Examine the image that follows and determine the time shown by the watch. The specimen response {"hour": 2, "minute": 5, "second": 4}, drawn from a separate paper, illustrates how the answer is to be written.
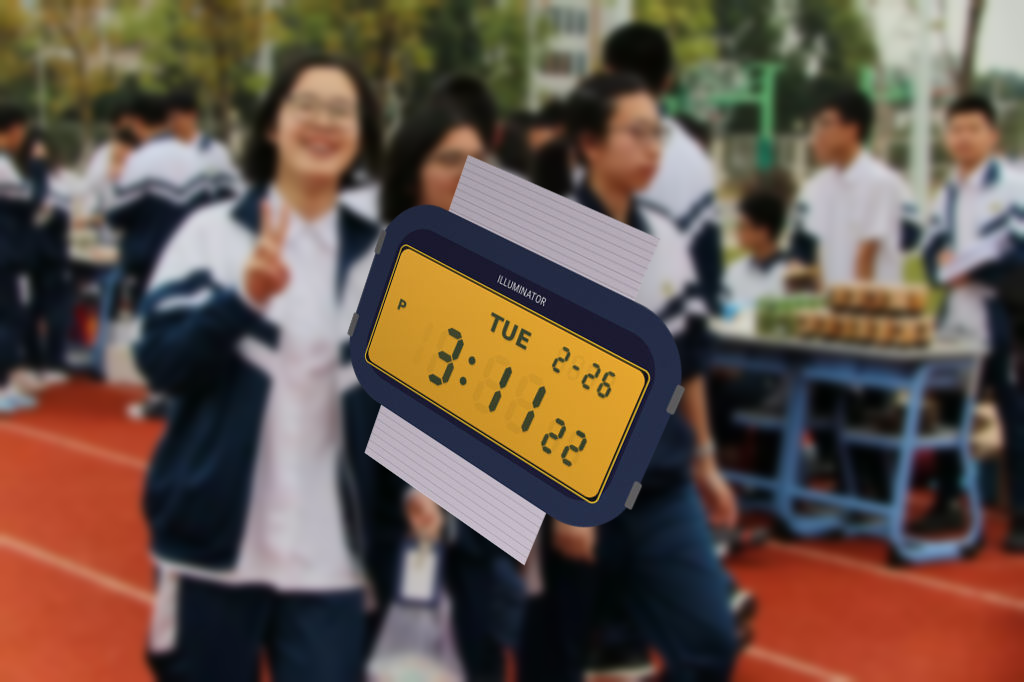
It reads {"hour": 3, "minute": 11, "second": 22}
